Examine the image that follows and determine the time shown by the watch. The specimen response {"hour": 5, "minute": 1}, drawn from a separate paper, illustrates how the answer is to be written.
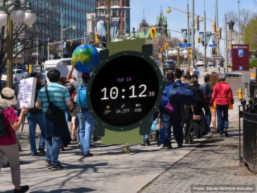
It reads {"hour": 10, "minute": 12}
